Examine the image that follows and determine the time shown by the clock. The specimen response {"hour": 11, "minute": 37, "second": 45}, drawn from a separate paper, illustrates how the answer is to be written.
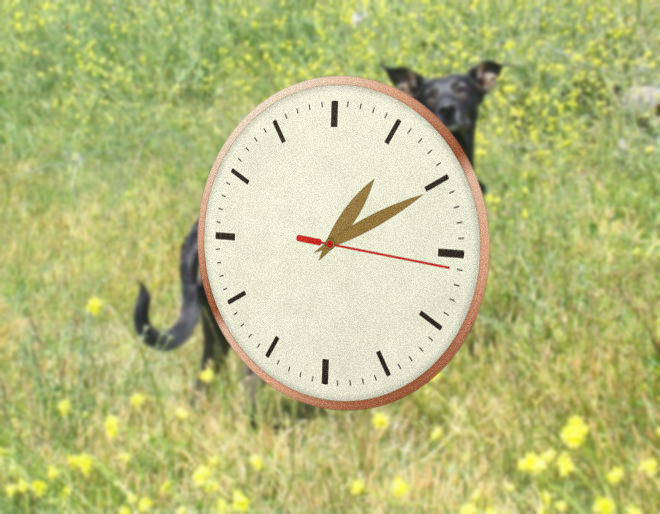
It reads {"hour": 1, "minute": 10, "second": 16}
